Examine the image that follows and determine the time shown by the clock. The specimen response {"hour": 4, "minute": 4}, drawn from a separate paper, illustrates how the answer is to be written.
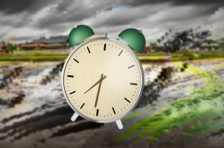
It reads {"hour": 7, "minute": 31}
